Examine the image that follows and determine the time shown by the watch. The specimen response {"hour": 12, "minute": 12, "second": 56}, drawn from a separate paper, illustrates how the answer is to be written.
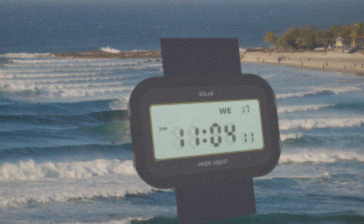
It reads {"hour": 11, "minute": 4, "second": 11}
